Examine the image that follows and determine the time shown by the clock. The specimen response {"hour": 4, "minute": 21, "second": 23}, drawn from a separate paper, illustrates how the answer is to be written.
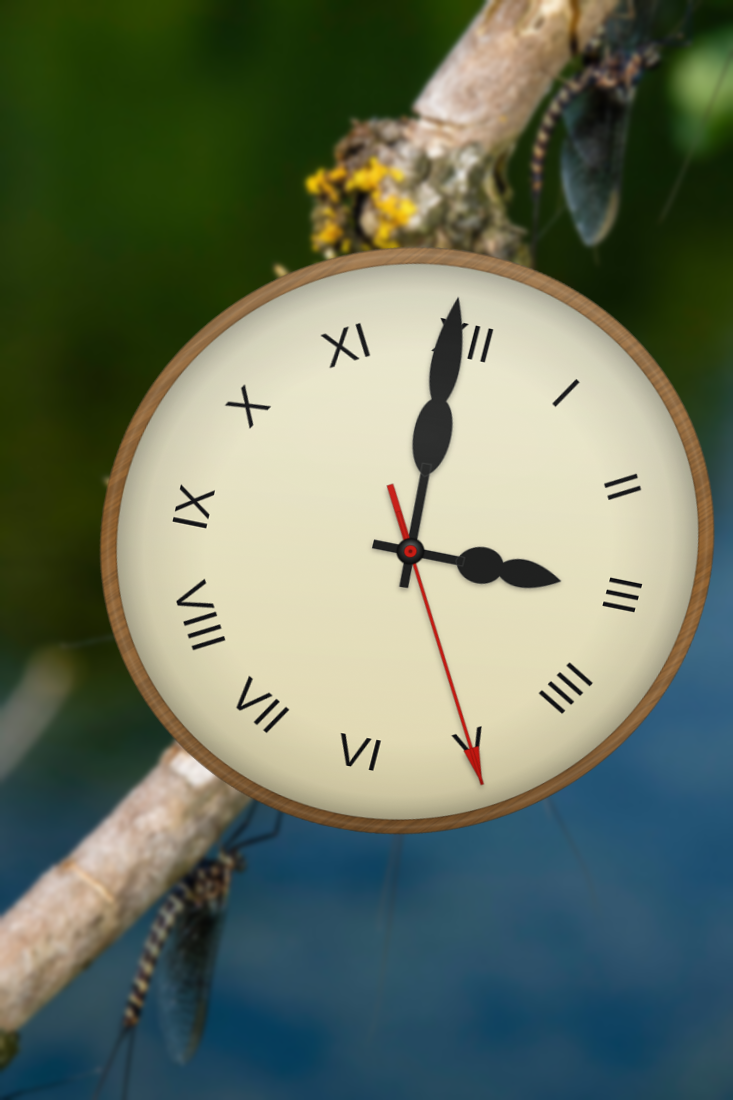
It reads {"hour": 2, "minute": 59, "second": 25}
